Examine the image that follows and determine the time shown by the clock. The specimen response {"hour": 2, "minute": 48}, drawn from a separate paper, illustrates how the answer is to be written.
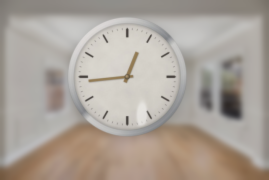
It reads {"hour": 12, "minute": 44}
